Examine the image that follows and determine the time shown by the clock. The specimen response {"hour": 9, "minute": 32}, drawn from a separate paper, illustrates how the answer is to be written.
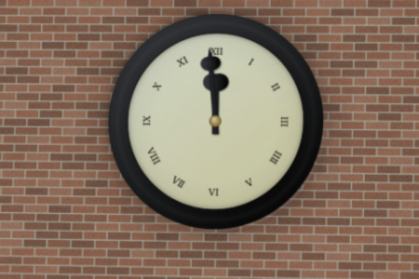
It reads {"hour": 11, "minute": 59}
